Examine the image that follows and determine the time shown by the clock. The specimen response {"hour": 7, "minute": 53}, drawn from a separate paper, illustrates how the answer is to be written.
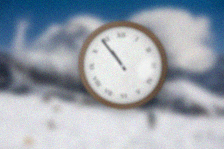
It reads {"hour": 10, "minute": 54}
